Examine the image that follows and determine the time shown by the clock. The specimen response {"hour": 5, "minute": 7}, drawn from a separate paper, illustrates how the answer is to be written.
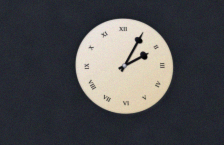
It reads {"hour": 2, "minute": 5}
